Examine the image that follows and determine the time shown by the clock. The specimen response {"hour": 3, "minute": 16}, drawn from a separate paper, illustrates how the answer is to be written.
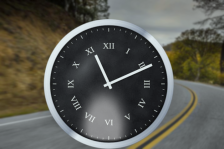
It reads {"hour": 11, "minute": 11}
